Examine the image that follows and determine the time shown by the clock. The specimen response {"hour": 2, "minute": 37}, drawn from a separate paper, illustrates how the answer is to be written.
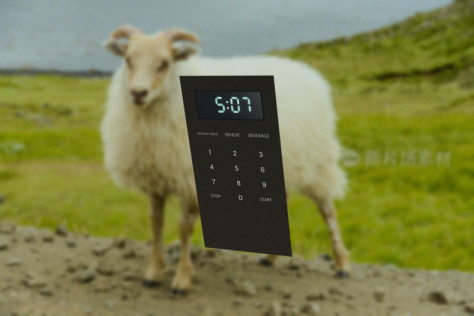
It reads {"hour": 5, "minute": 7}
